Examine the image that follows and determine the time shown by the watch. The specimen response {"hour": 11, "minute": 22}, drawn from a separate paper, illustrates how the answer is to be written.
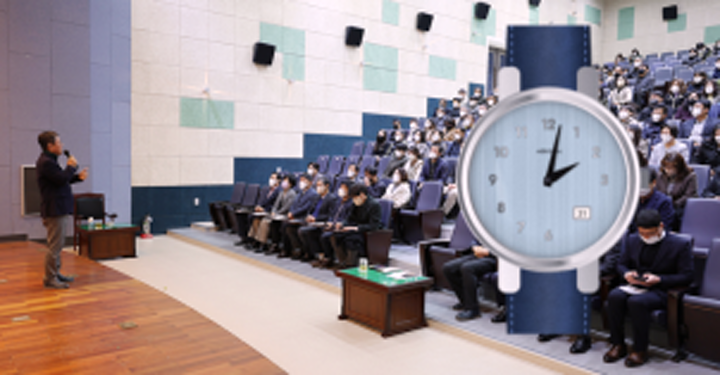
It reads {"hour": 2, "minute": 2}
